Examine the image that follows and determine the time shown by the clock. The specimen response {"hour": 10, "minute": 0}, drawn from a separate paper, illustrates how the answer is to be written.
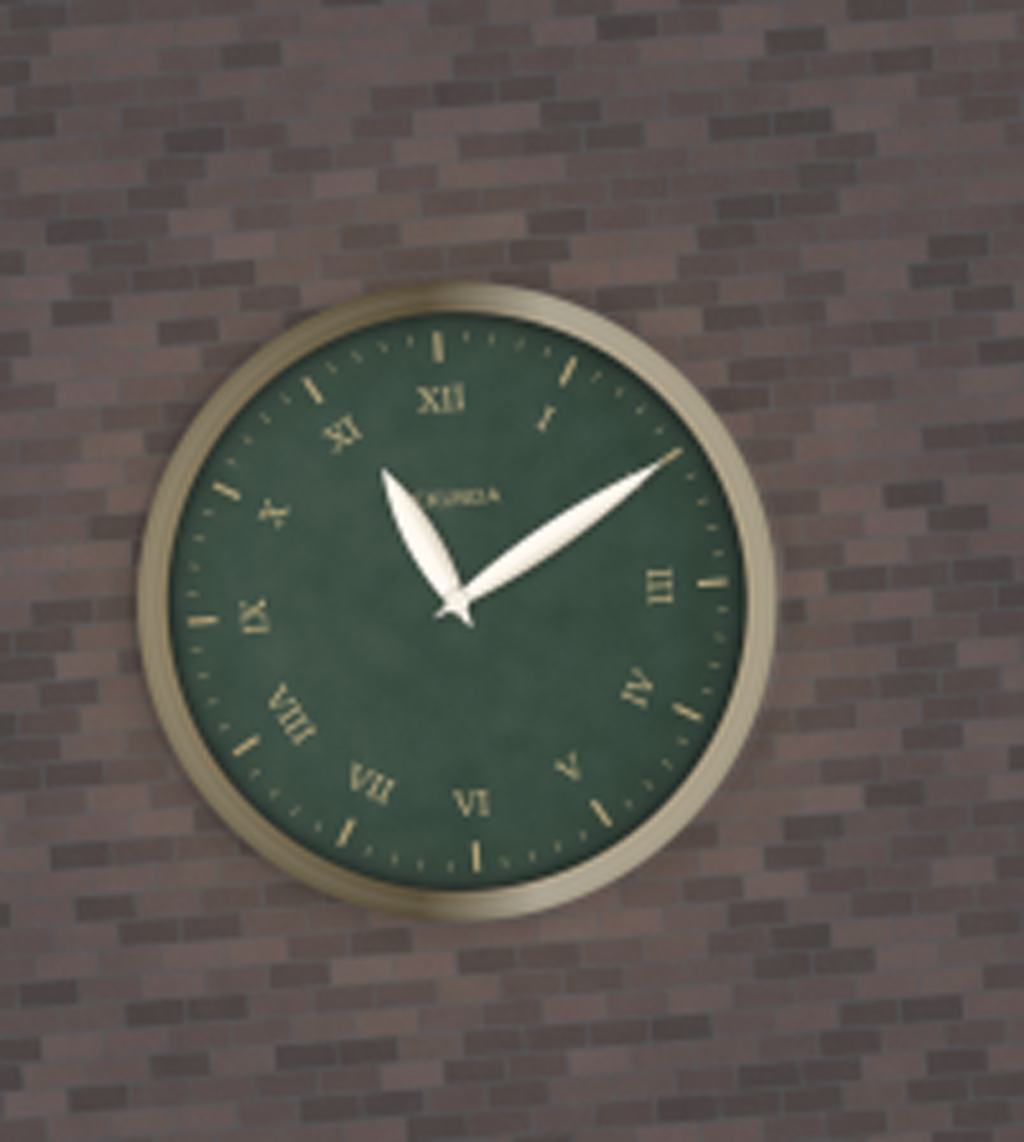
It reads {"hour": 11, "minute": 10}
